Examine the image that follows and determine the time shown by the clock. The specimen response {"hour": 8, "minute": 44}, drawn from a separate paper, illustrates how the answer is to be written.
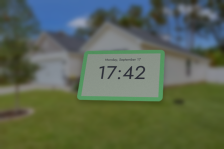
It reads {"hour": 17, "minute": 42}
